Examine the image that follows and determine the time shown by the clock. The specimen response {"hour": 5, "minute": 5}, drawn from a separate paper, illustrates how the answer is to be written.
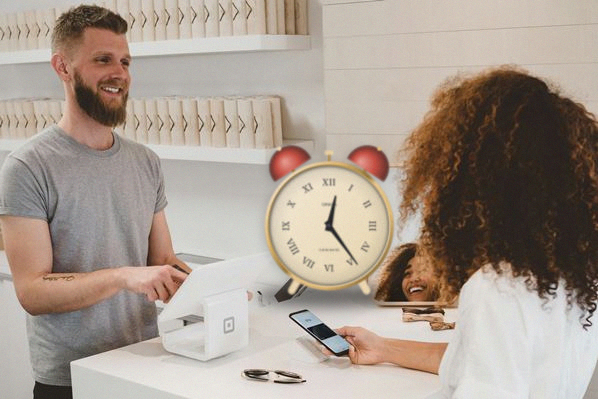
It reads {"hour": 12, "minute": 24}
